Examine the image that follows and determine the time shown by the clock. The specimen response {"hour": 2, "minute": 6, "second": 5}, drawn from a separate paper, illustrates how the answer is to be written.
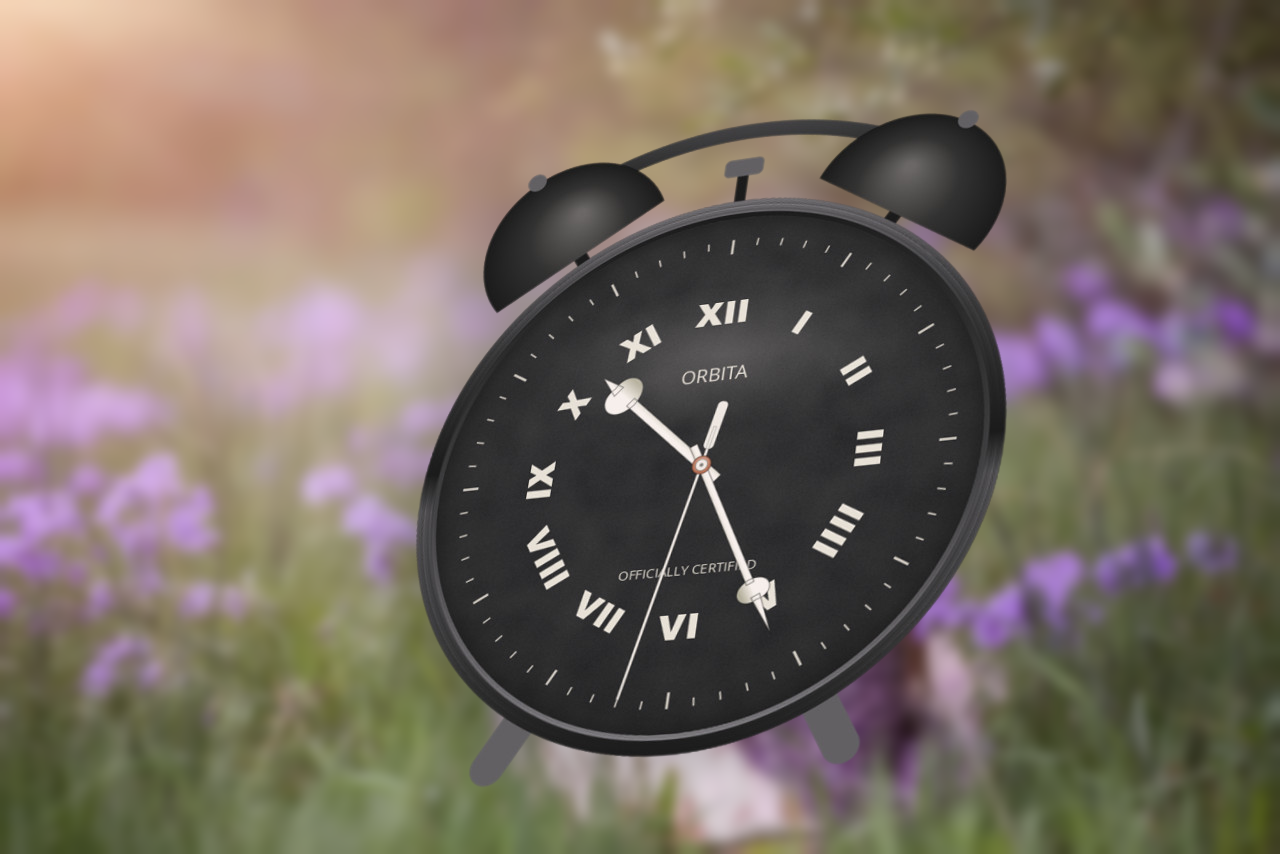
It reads {"hour": 10, "minute": 25, "second": 32}
